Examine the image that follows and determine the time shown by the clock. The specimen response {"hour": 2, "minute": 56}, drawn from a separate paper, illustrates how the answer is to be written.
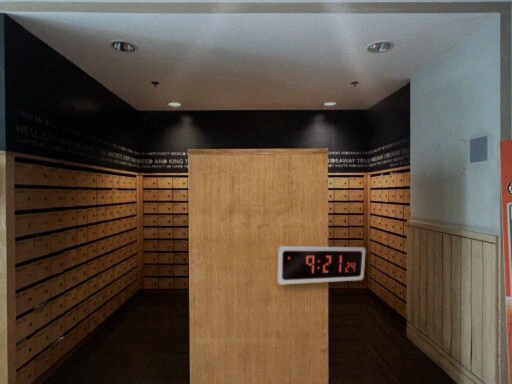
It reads {"hour": 9, "minute": 21}
